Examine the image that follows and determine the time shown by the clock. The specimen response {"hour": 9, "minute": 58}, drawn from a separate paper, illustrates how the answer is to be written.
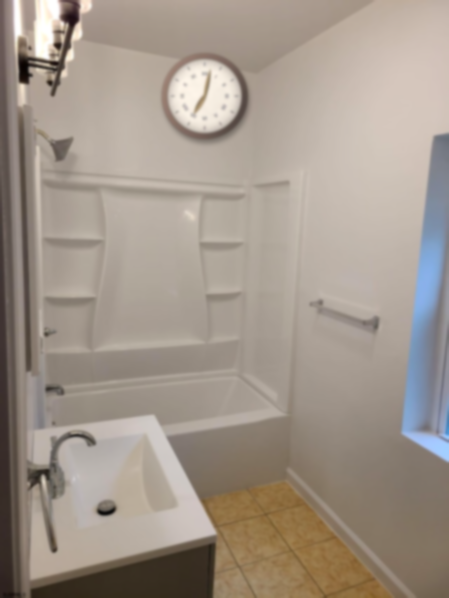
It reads {"hour": 7, "minute": 2}
